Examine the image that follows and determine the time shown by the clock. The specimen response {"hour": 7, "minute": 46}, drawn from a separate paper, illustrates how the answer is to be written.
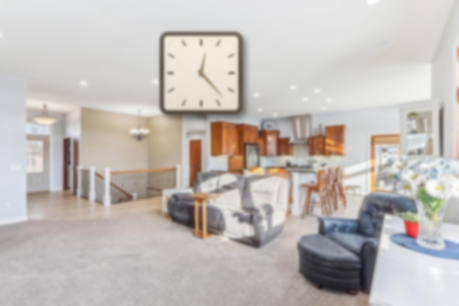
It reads {"hour": 12, "minute": 23}
